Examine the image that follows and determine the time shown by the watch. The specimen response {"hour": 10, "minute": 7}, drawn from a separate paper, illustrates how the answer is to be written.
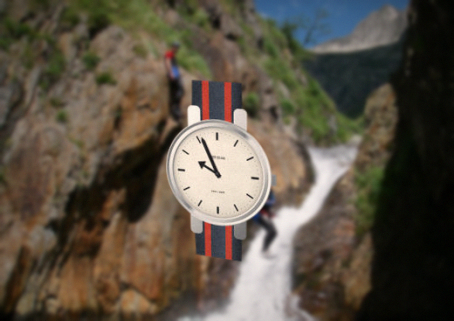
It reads {"hour": 9, "minute": 56}
